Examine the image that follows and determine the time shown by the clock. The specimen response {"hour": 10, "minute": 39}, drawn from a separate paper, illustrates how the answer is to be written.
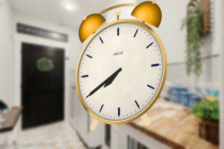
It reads {"hour": 7, "minute": 40}
